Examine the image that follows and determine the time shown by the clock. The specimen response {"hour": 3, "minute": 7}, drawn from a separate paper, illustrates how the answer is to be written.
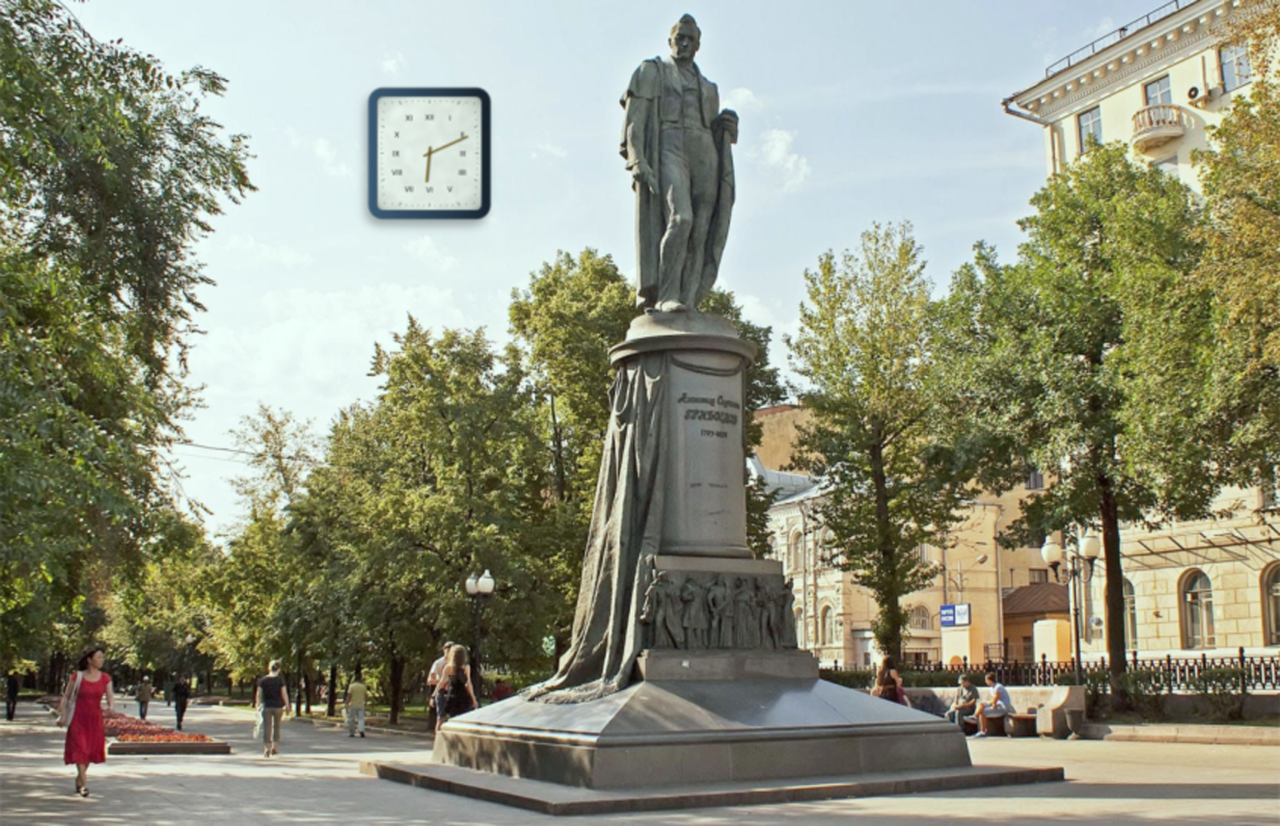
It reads {"hour": 6, "minute": 11}
